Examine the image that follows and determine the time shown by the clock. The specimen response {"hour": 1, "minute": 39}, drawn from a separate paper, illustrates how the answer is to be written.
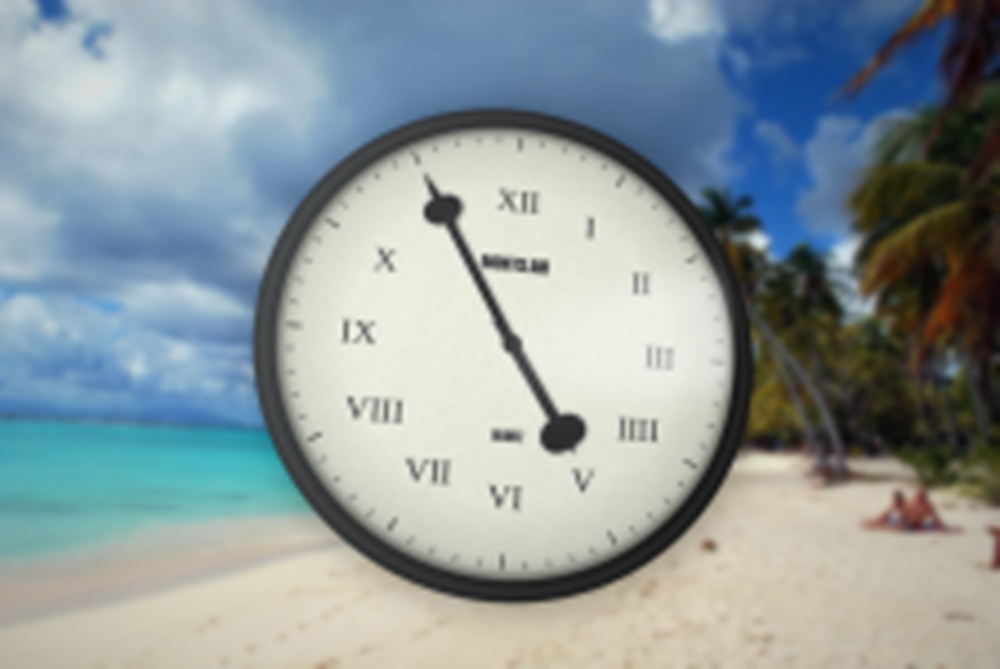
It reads {"hour": 4, "minute": 55}
